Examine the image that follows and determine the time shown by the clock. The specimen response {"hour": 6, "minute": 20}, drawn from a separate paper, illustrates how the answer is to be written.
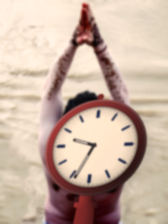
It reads {"hour": 9, "minute": 34}
